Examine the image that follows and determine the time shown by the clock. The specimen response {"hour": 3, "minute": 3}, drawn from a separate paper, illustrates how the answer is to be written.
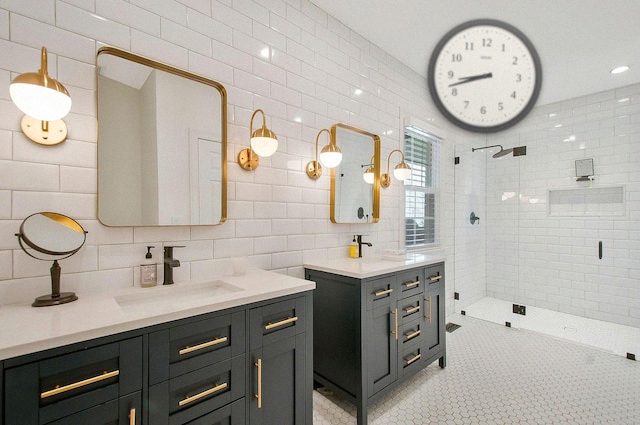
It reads {"hour": 8, "minute": 42}
